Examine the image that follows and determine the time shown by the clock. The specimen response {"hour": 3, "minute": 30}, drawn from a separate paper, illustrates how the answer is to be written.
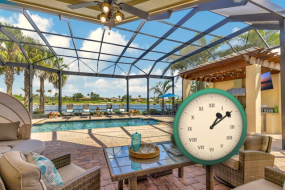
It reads {"hour": 1, "minute": 9}
